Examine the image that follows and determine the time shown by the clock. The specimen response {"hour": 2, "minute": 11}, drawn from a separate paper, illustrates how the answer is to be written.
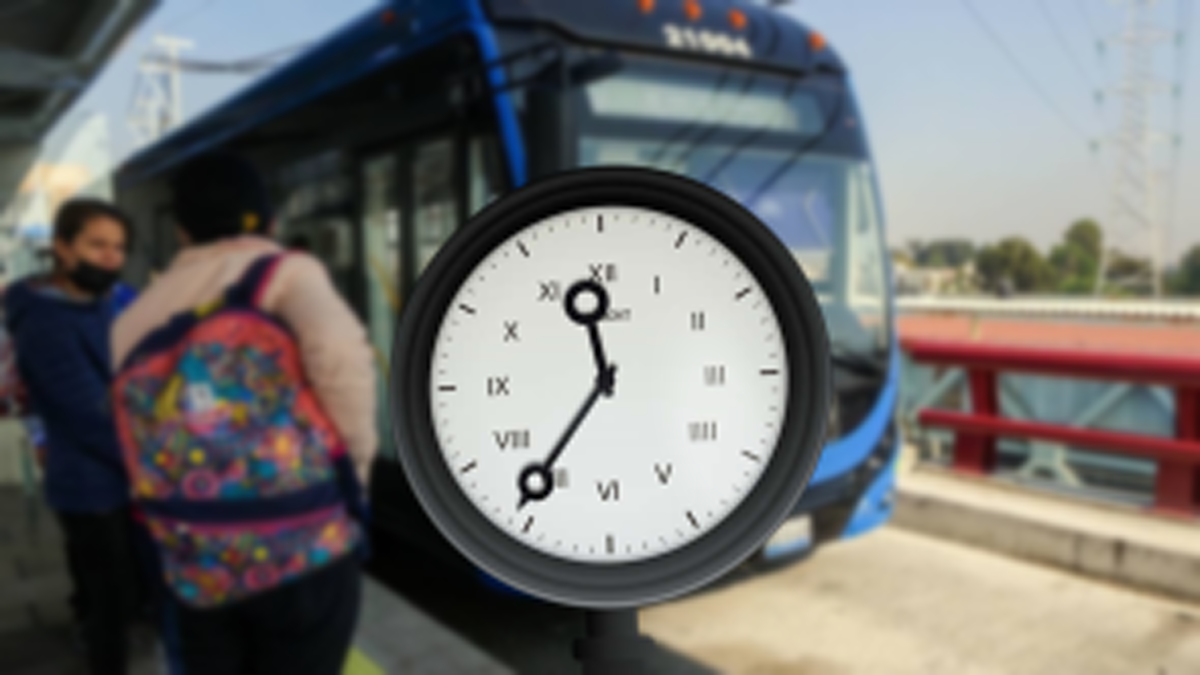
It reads {"hour": 11, "minute": 36}
